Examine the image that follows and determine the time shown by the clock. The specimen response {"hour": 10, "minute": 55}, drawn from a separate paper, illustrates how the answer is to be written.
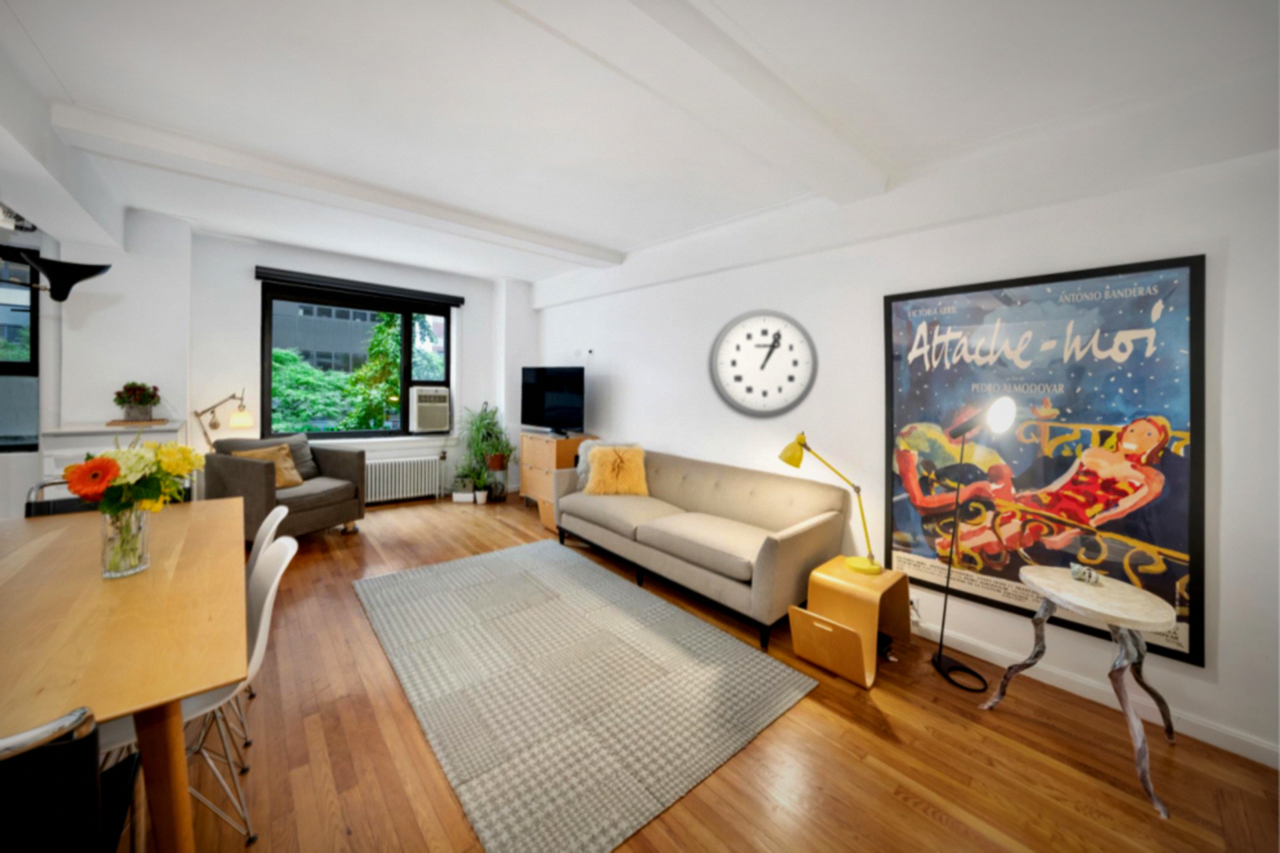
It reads {"hour": 1, "minute": 4}
